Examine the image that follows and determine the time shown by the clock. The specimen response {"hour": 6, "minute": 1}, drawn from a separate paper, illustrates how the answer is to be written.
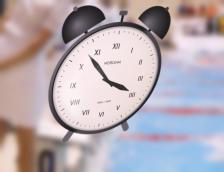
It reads {"hour": 3, "minute": 53}
